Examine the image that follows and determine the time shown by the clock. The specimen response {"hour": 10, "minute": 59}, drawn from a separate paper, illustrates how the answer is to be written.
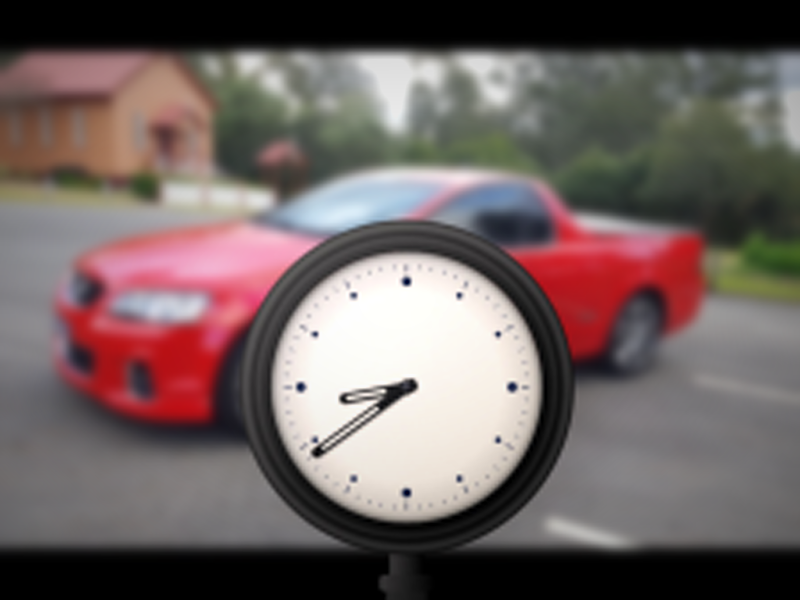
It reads {"hour": 8, "minute": 39}
